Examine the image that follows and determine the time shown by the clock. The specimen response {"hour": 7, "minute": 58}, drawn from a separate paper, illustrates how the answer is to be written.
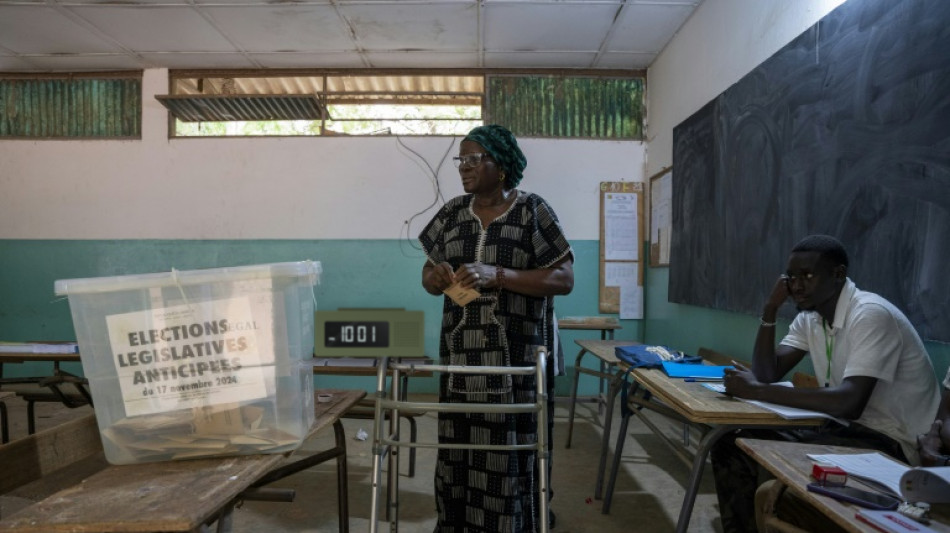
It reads {"hour": 10, "minute": 1}
